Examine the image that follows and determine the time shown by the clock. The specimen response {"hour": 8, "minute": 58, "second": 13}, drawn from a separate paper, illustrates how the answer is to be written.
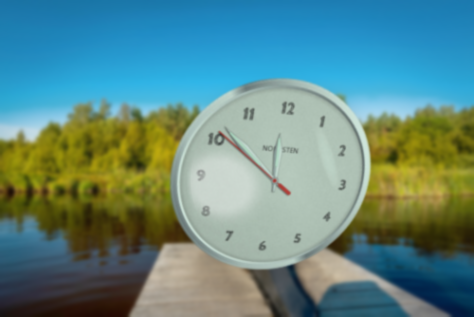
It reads {"hour": 11, "minute": 51, "second": 51}
